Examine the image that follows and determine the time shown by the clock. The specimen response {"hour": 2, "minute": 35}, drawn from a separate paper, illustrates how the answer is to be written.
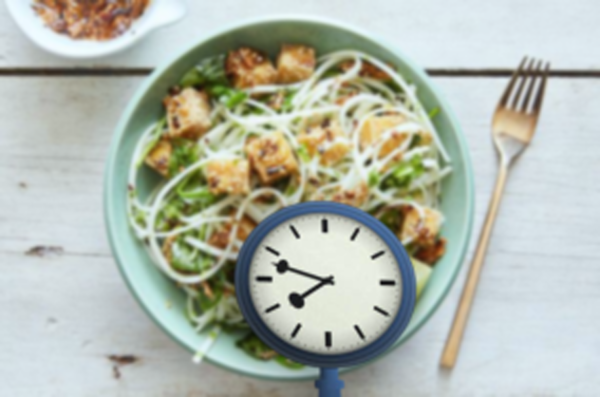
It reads {"hour": 7, "minute": 48}
